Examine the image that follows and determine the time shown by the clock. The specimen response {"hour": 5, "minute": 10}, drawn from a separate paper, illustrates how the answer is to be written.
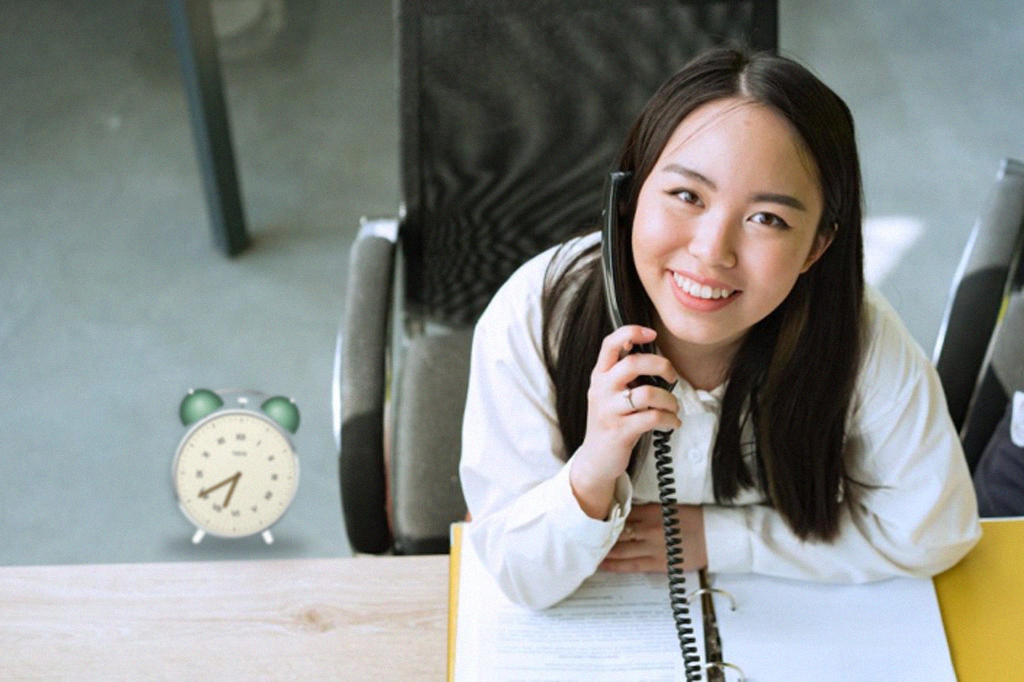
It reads {"hour": 6, "minute": 40}
